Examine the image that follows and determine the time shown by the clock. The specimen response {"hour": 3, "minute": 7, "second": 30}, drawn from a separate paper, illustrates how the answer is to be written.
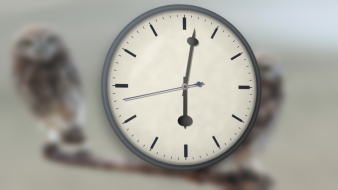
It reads {"hour": 6, "minute": 1, "second": 43}
